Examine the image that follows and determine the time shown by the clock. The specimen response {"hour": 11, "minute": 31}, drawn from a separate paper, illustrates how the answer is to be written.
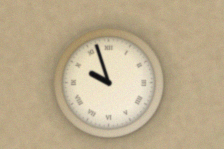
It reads {"hour": 9, "minute": 57}
